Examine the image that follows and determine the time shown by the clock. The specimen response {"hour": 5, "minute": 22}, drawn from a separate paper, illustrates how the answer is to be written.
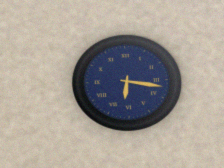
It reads {"hour": 6, "minute": 17}
